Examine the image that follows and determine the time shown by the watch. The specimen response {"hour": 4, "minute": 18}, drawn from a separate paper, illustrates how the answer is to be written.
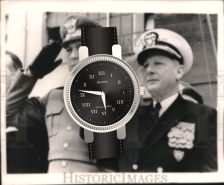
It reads {"hour": 5, "minute": 47}
